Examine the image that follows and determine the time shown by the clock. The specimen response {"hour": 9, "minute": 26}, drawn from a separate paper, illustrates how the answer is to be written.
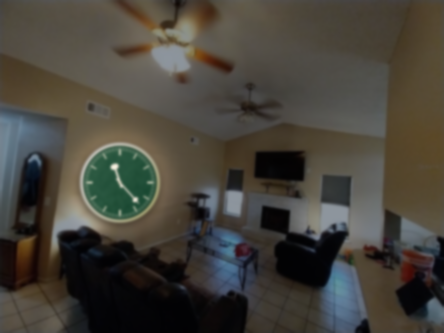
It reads {"hour": 11, "minute": 23}
